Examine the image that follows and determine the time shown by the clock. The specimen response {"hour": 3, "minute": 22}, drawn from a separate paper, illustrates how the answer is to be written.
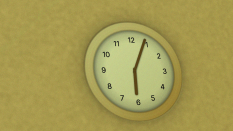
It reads {"hour": 6, "minute": 4}
